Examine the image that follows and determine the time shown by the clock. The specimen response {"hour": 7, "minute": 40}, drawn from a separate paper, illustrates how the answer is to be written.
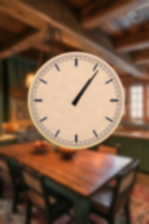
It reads {"hour": 1, "minute": 6}
